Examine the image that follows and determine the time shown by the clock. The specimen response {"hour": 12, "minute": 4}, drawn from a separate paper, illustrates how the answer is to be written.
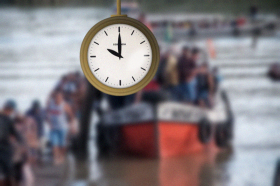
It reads {"hour": 10, "minute": 0}
